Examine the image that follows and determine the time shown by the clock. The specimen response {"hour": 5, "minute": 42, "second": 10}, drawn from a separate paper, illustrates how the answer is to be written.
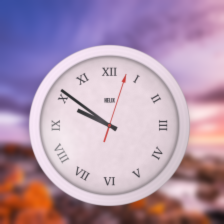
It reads {"hour": 9, "minute": 51, "second": 3}
